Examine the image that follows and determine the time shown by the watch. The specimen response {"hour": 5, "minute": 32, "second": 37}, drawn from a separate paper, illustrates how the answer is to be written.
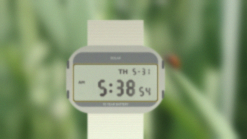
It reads {"hour": 5, "minute": 38, "second": 54}
